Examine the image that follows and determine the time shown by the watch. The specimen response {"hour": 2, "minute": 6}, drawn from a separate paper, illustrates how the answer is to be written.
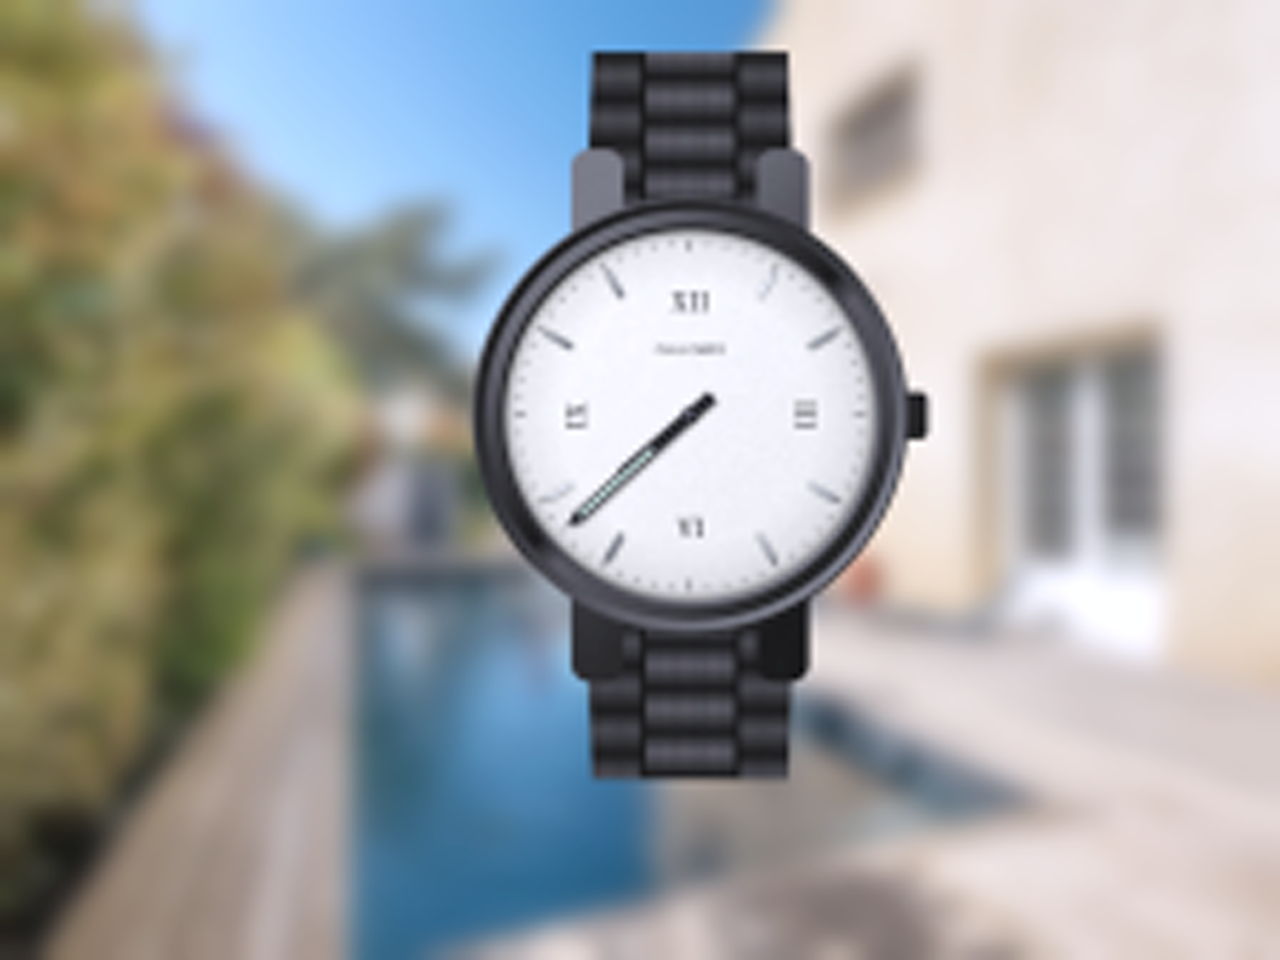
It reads {"hour": 7, "minute": 38}
